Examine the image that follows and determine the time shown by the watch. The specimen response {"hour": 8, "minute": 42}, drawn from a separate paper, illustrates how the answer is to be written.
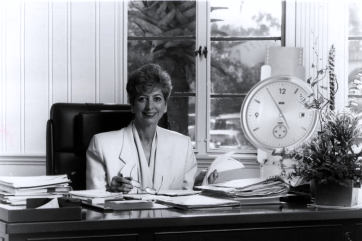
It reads {"hour": 4, "minute": 55}
